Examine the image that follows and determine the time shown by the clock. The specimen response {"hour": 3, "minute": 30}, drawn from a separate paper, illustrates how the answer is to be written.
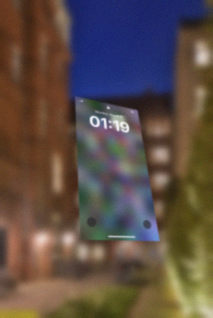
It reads {"hour": 1, "minute": 19}
